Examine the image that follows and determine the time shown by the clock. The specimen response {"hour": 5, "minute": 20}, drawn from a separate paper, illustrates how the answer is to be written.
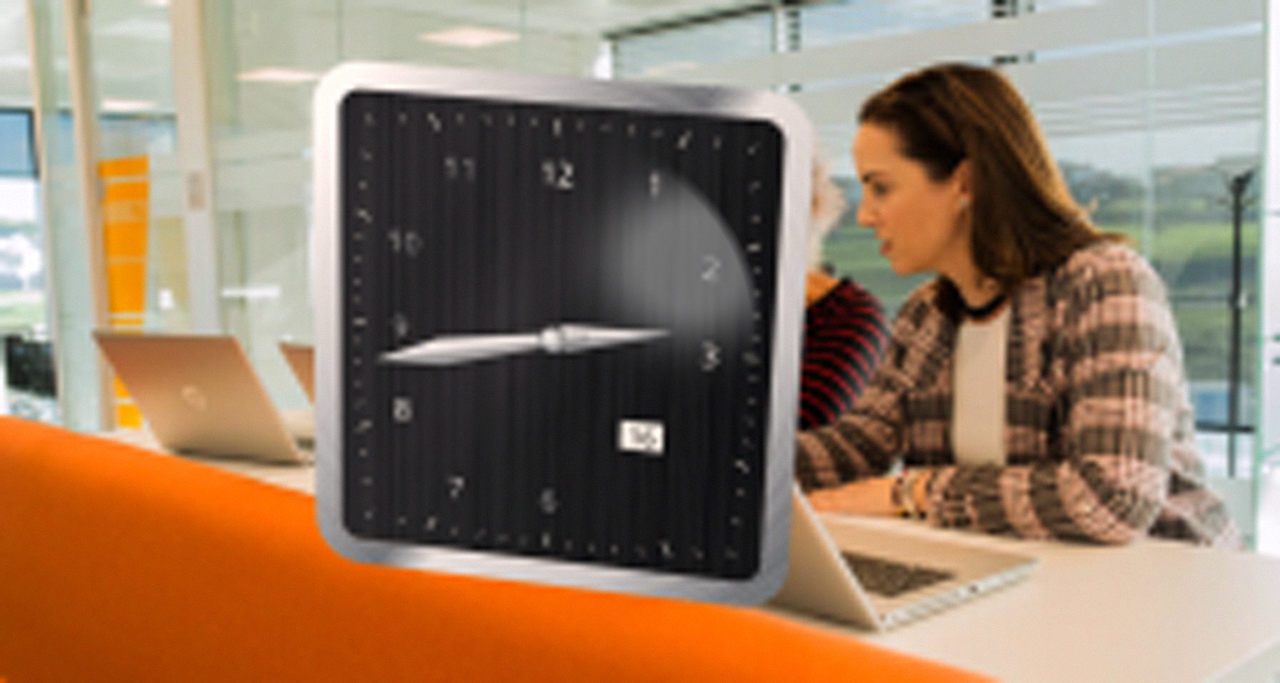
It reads {"hour": 2, "minute": 43}
